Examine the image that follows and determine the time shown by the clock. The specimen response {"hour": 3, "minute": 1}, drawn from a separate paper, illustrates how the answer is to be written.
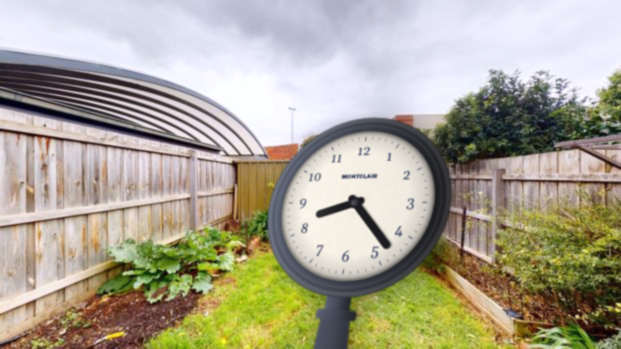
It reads {"hour": 8, "minute": 23}
